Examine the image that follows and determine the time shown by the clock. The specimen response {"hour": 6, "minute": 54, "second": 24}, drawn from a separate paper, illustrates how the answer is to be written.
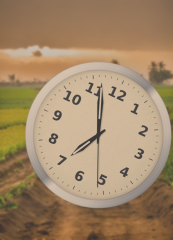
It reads {"hour": 6, "minute": 56, "second": 26}
